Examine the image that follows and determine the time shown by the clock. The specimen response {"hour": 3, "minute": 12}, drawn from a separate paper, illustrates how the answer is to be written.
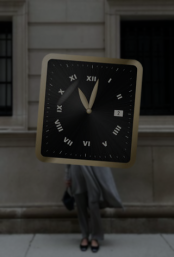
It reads {"hour": 11, "minute": 2}
